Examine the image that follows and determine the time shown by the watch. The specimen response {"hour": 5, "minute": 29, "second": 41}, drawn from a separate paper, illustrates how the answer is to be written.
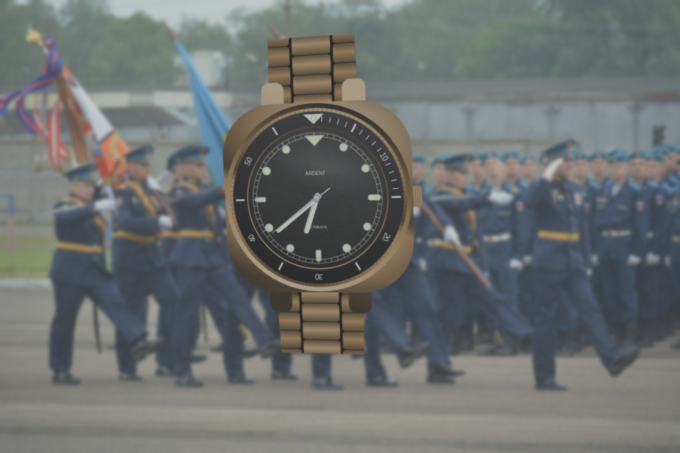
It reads {"hour": 6, "minute": 38, "second": 39}
